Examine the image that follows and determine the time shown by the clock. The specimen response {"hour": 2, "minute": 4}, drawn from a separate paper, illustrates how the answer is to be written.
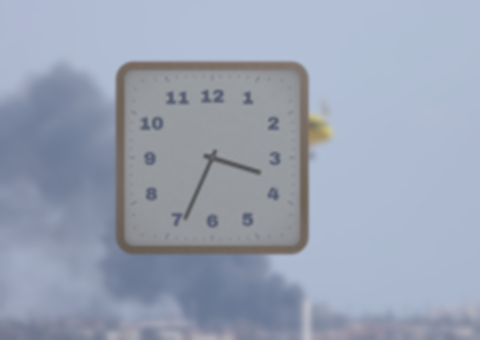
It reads {"hour": 3, "minute": 34}
